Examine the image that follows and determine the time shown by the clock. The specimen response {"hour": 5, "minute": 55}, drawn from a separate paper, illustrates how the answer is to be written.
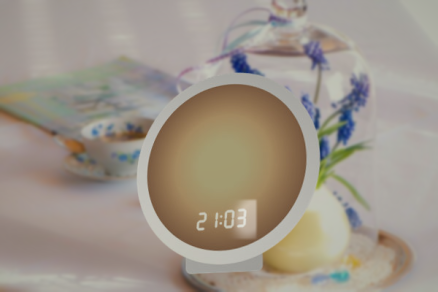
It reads {"hour": 21, "minute": 3}
